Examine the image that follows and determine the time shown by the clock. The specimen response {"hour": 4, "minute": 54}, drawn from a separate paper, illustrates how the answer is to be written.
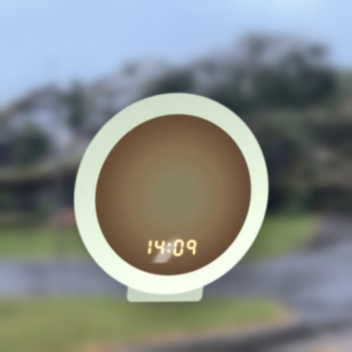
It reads {"hour": 14, "minute": 9}
